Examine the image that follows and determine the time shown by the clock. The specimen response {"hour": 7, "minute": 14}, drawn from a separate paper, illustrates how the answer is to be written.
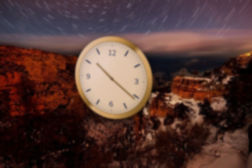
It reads {"hour": 10, "minute": 21}
